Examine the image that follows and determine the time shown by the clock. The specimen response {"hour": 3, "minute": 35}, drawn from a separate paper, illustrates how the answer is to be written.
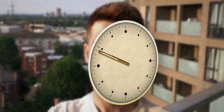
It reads {"hour": 9, "minute": 49}
